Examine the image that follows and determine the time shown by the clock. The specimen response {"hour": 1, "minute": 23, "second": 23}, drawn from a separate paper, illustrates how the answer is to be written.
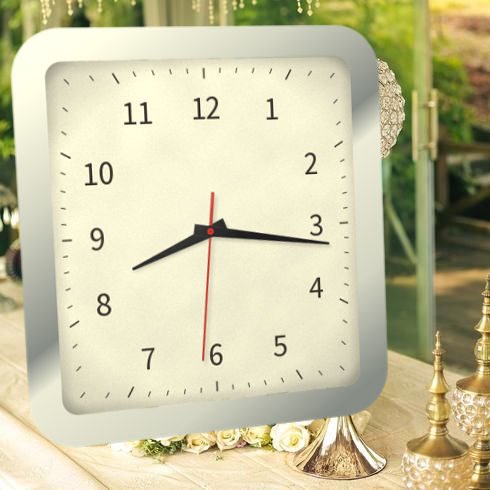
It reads {"hour": 8, "minute": 16, "second": 31}
